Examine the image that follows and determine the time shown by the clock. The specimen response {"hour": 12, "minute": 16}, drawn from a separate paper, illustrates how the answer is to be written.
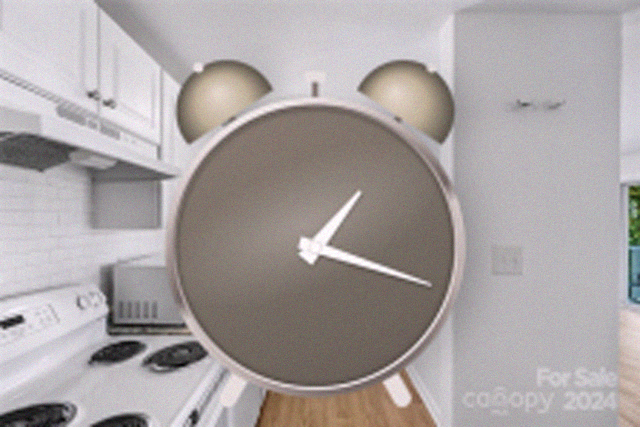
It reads {"hour": 1, "minute": 18}
